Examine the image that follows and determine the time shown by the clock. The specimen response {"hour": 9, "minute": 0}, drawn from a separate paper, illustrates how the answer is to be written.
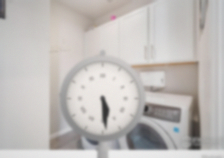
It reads {"hour": 5, "minute": 29}
